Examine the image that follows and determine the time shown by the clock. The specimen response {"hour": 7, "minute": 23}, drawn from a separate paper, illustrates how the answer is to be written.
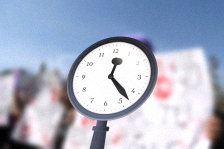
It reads {"hour": 12, "minute": 23}
